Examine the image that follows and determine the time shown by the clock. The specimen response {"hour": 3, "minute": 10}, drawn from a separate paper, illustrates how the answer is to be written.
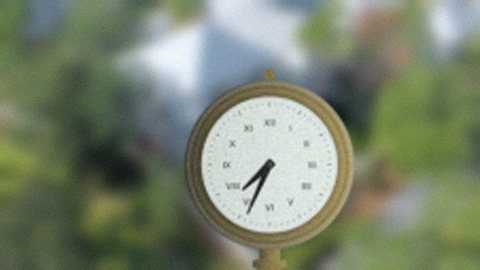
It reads {"hour": 7, "minute": 34}
